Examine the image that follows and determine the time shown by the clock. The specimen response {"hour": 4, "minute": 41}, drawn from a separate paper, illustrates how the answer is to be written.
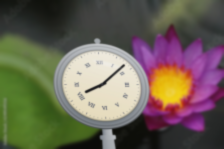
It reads {"hour": 8, "minute": 8}
